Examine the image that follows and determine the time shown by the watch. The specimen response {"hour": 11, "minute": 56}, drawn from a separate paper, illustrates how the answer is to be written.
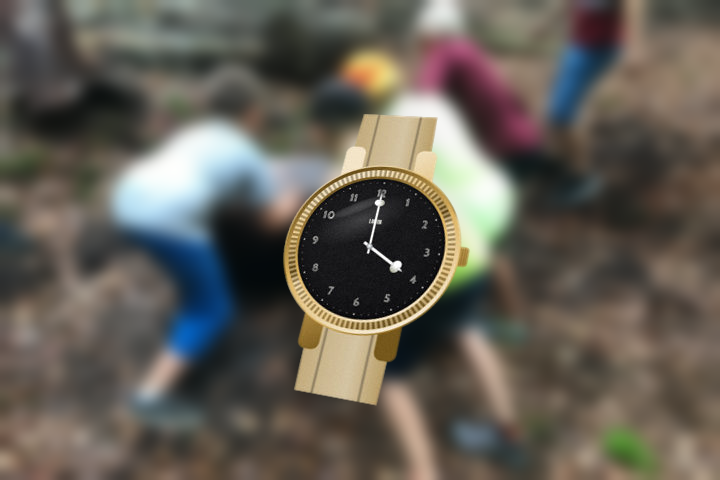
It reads {"hour": 4, "minute": 0}
